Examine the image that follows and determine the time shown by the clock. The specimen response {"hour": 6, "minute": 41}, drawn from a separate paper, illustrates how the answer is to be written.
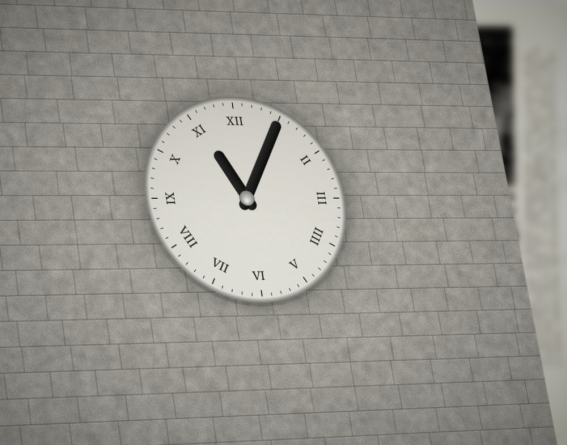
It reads {"hour": 11, "minute": 5}
